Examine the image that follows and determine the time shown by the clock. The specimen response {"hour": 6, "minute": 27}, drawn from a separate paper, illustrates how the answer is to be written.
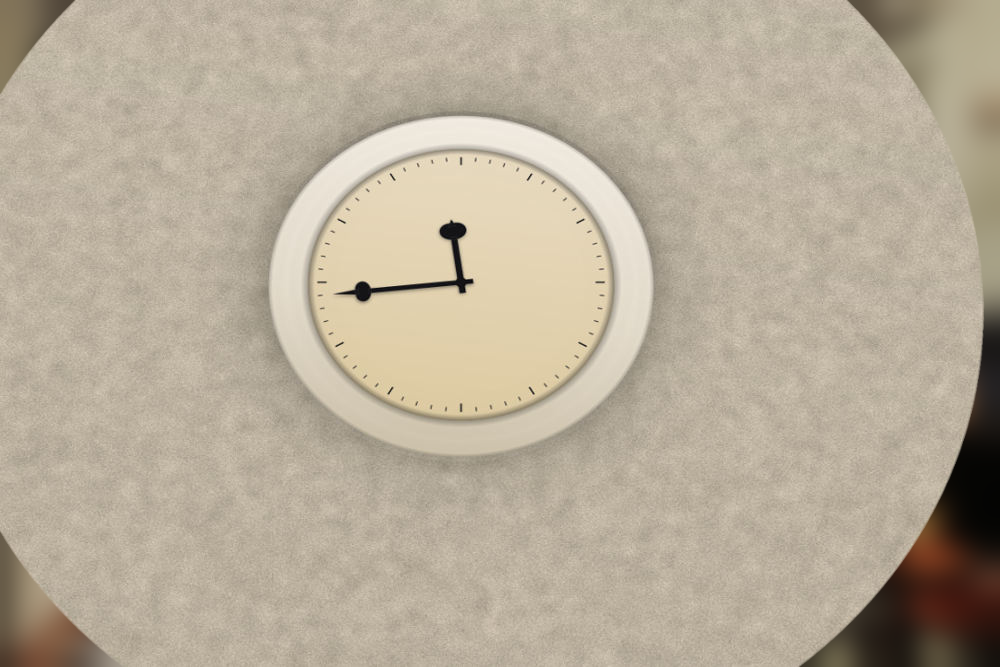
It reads {"hour": 11, "minute": 44}
